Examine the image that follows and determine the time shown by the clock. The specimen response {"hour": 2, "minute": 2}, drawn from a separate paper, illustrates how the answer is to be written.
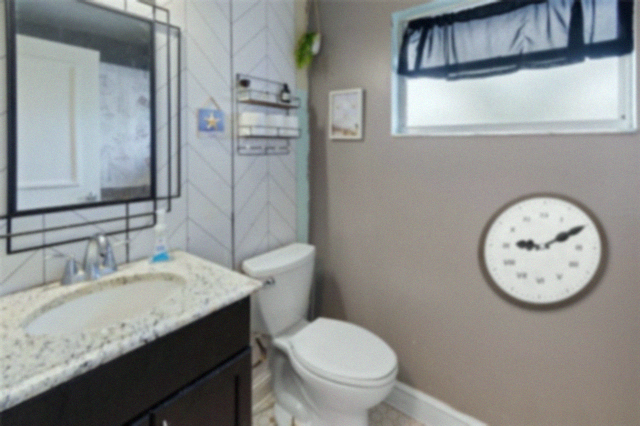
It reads {"hour": 9, "minute": 10}
